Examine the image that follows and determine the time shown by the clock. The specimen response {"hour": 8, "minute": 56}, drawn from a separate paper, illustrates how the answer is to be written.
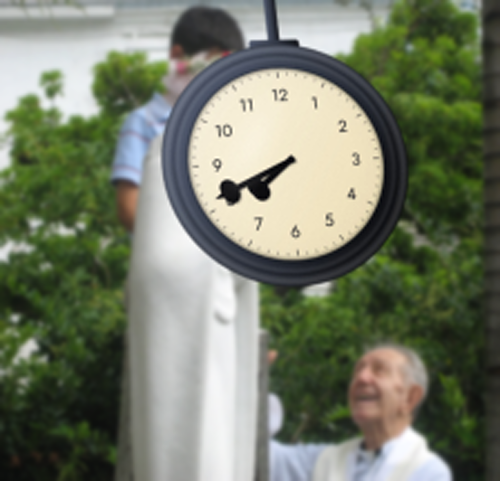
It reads {"hour": 7, "minute": 41}
